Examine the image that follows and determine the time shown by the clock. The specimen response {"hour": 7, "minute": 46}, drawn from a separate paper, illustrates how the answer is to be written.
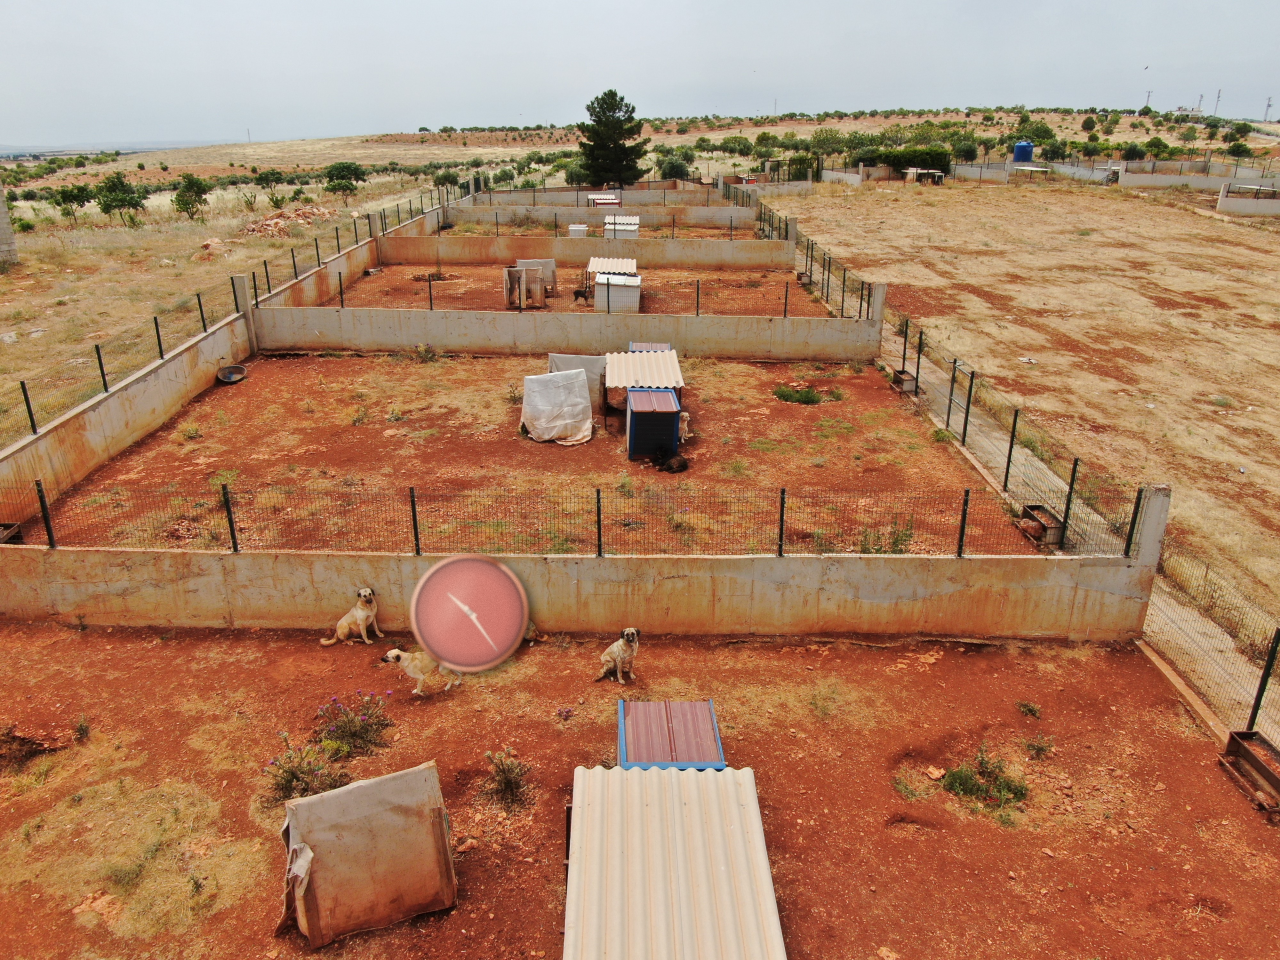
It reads {"hour": 10, "minute": 24}
